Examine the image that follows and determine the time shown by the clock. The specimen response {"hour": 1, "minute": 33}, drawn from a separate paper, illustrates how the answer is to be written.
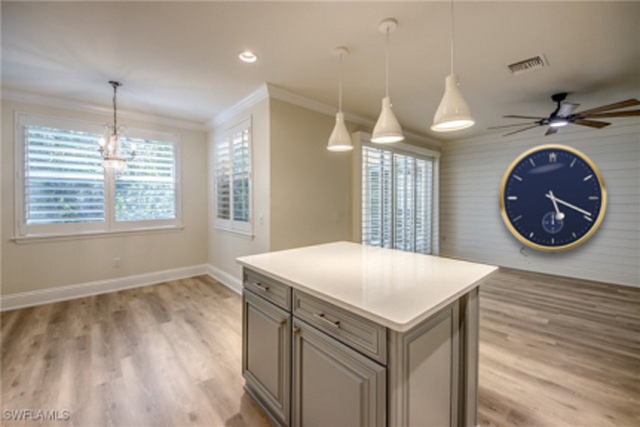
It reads {"hour": 5, "minute": 19}
